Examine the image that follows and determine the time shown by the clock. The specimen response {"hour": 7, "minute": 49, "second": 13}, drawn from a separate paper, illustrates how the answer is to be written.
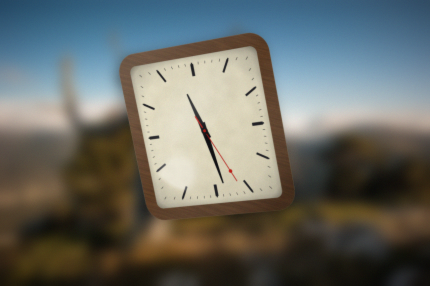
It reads {"hour": 11, "minute": 28, "second": 26}
